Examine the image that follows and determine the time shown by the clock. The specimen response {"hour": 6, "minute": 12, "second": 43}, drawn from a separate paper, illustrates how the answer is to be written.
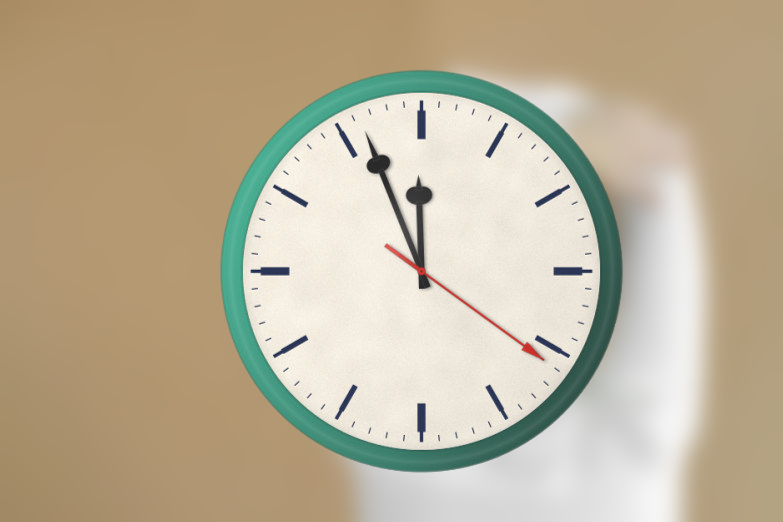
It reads {"hour": 11, "minute": 56, "second": 21}
